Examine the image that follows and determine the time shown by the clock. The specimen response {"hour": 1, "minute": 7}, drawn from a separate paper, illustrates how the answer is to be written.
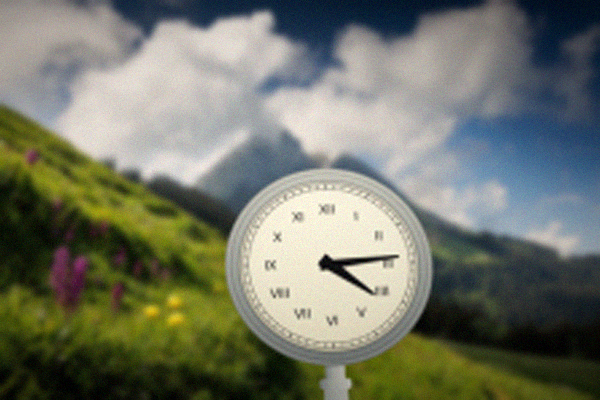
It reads {"hour": 4, "minute": 14}
